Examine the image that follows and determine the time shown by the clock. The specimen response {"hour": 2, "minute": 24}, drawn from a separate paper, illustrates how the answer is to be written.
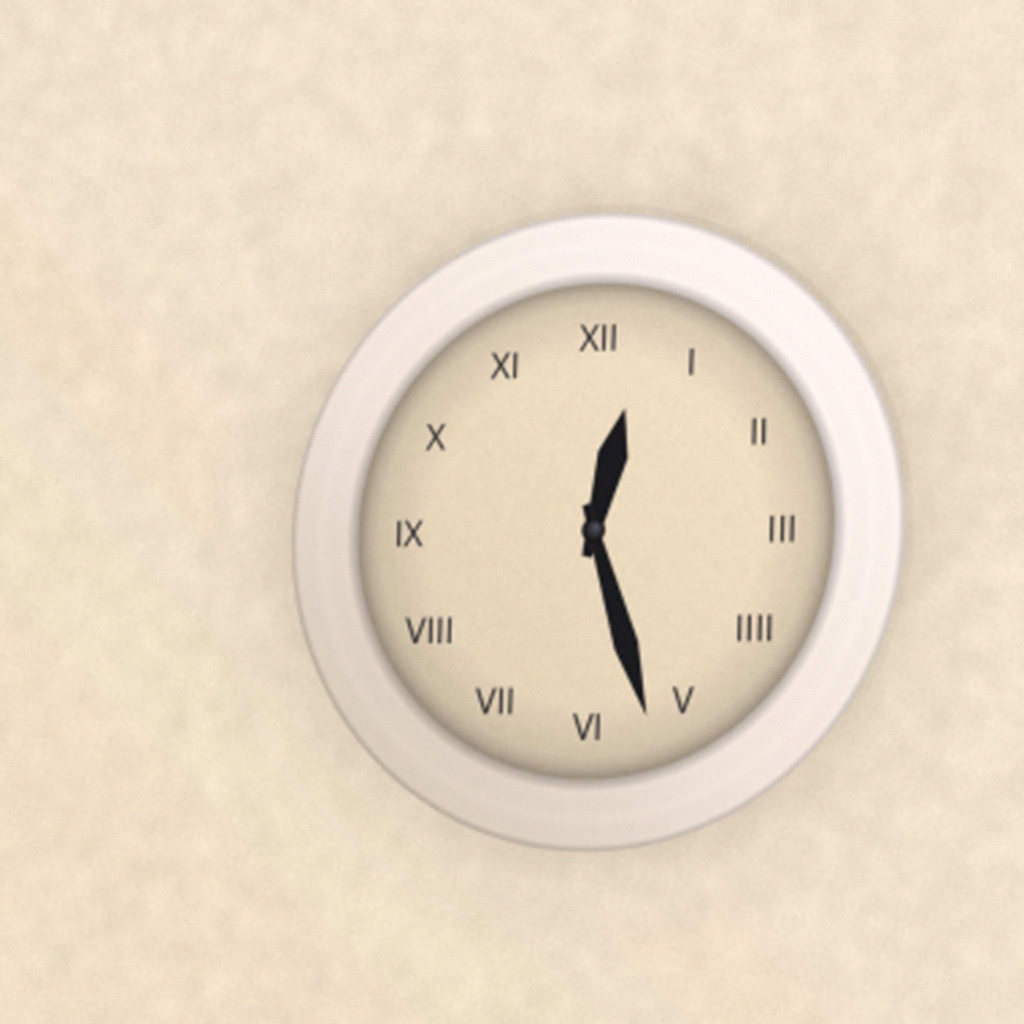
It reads {"hour": 12, "minute": 27}
